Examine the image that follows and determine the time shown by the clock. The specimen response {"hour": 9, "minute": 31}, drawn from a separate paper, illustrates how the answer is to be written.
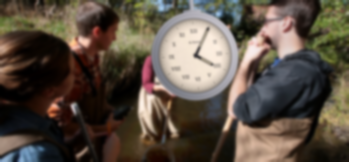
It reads {"hour": 4, "minute": 5}
